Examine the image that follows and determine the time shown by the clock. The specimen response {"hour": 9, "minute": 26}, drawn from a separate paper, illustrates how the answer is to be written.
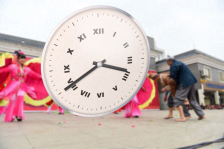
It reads {"hour": 3, "minute": 40}
